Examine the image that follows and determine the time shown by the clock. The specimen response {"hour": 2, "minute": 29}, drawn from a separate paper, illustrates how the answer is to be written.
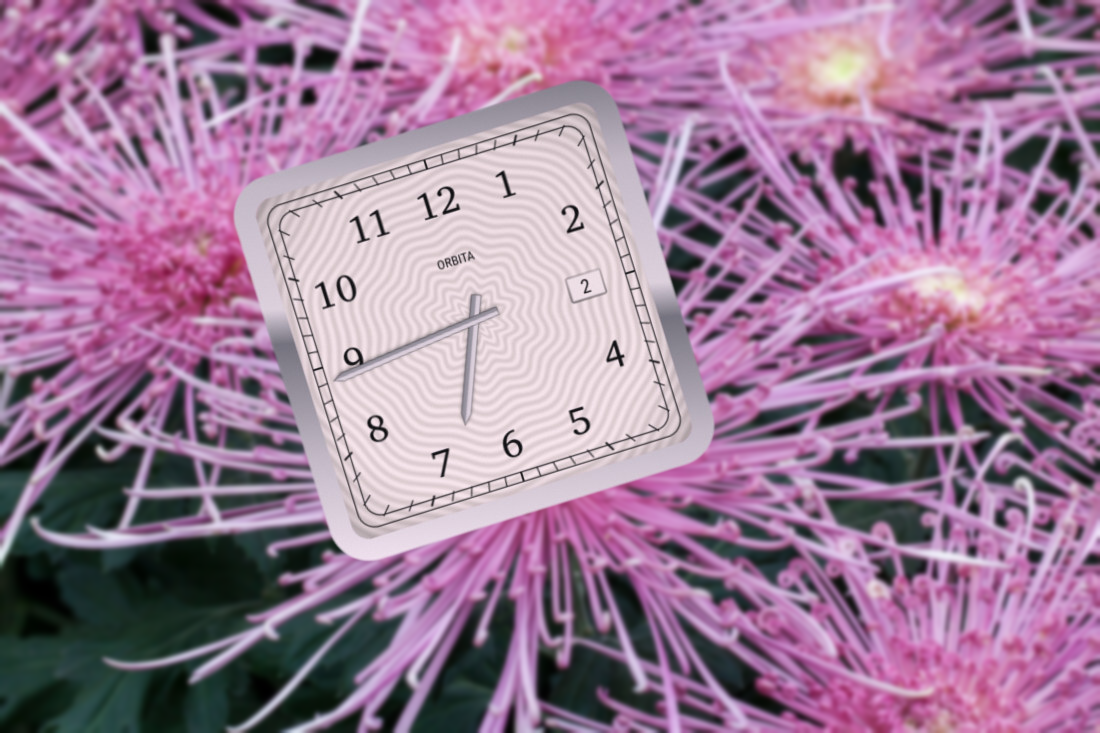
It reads {"hour": 6, "minute": 44}
